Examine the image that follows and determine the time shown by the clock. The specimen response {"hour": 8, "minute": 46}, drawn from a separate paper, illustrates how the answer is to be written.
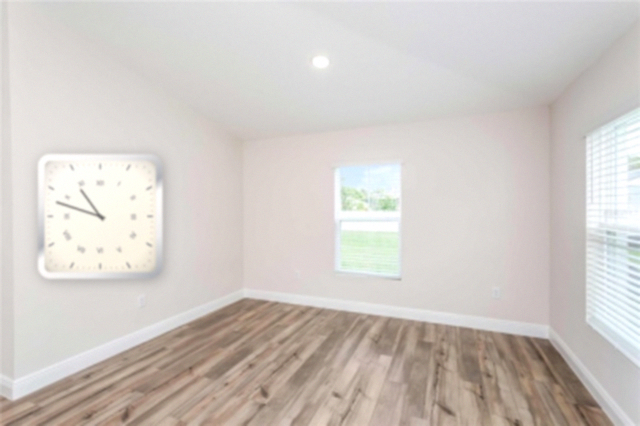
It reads {"hour": 10, "minute": 48}
